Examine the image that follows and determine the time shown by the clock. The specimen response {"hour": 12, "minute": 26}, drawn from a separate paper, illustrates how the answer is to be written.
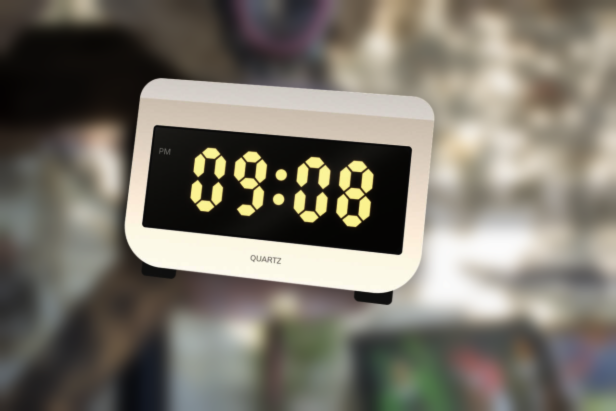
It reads {"hour": 9, "minute": 8}
